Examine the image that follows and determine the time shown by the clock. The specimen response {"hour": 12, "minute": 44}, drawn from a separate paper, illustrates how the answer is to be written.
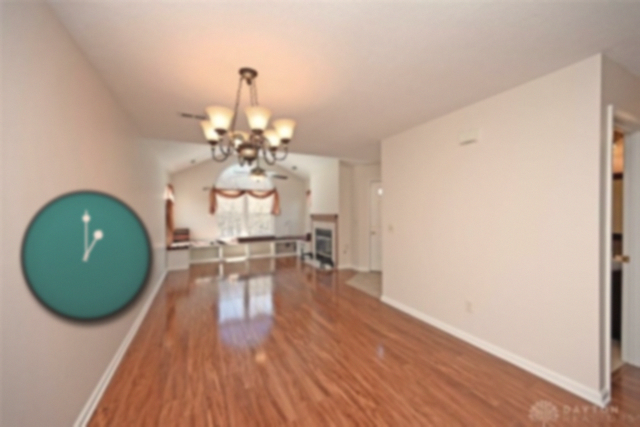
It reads {"hour": 1, "minute": 0}
